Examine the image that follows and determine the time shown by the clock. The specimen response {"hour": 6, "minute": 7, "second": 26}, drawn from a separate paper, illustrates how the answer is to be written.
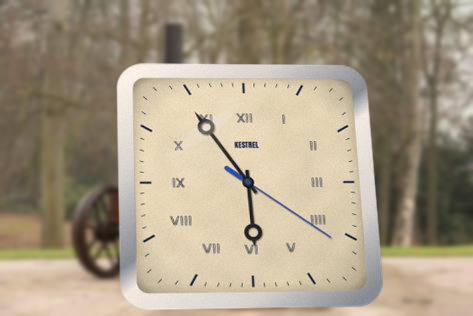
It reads {"hour": 5, "minute": 54, "second": 21}
